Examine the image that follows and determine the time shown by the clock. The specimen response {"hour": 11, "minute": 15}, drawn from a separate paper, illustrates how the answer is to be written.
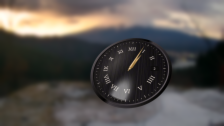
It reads {"hour": 1, "minute": 4}
